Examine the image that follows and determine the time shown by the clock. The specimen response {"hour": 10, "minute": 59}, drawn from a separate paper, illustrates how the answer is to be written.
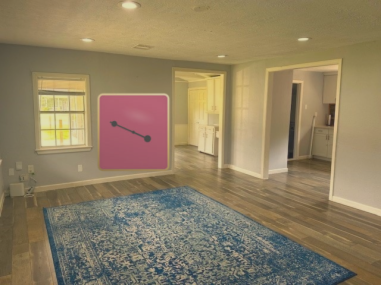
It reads {"hour": 3, "minute": 49}
